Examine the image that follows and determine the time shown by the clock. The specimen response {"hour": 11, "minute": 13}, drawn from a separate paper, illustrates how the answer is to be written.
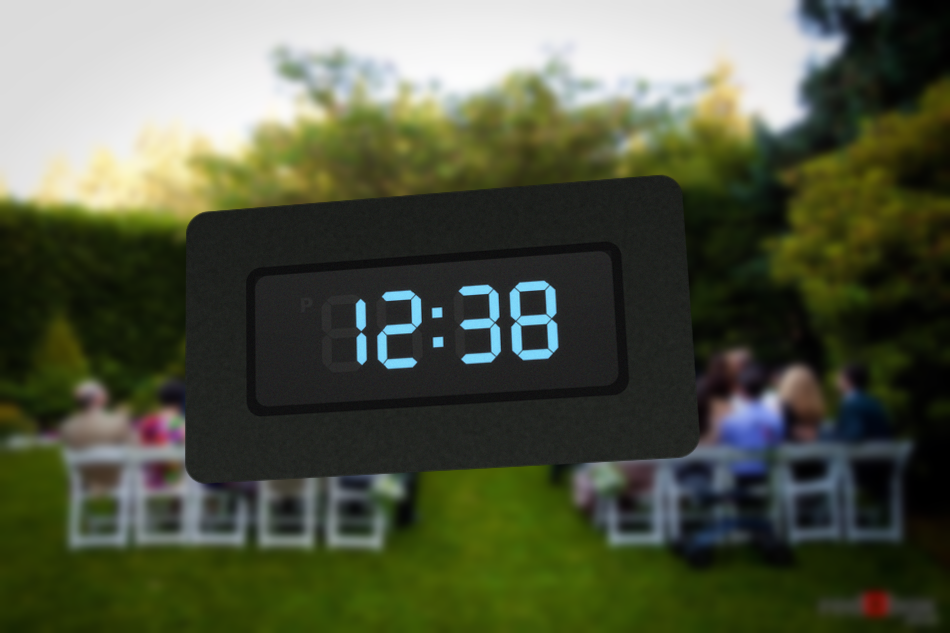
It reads {"hour": 12, "minute": 38}
